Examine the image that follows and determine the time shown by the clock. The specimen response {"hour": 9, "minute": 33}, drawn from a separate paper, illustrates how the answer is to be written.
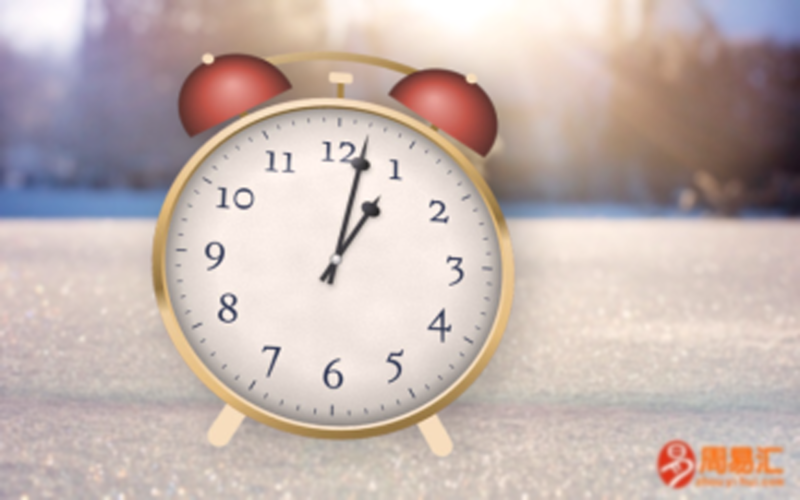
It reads {"hour": 1, "minute": 2}
